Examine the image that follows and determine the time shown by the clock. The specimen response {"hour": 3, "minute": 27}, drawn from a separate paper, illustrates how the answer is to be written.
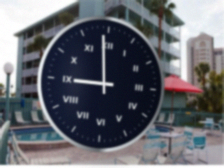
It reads {"hour": 8, "minute": 59}
